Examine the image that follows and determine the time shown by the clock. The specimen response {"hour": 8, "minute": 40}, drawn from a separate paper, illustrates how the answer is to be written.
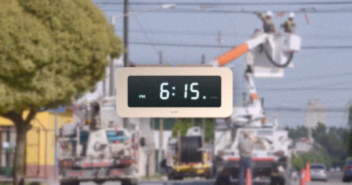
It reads {"hour": 6, "minute": 15}
